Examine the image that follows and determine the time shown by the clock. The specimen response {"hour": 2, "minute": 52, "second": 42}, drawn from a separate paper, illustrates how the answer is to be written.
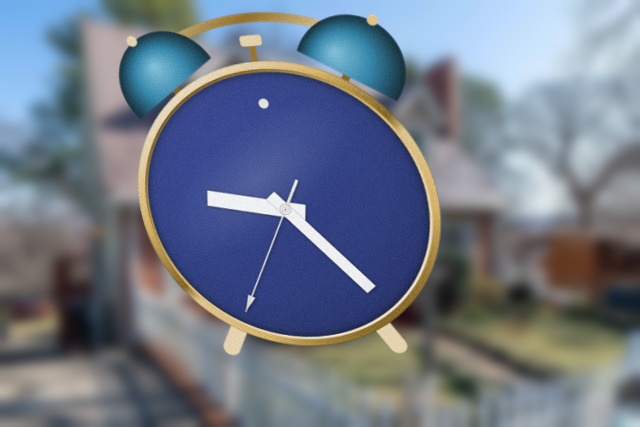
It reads {"hour": 9, "minute": 23, "second": 35}
